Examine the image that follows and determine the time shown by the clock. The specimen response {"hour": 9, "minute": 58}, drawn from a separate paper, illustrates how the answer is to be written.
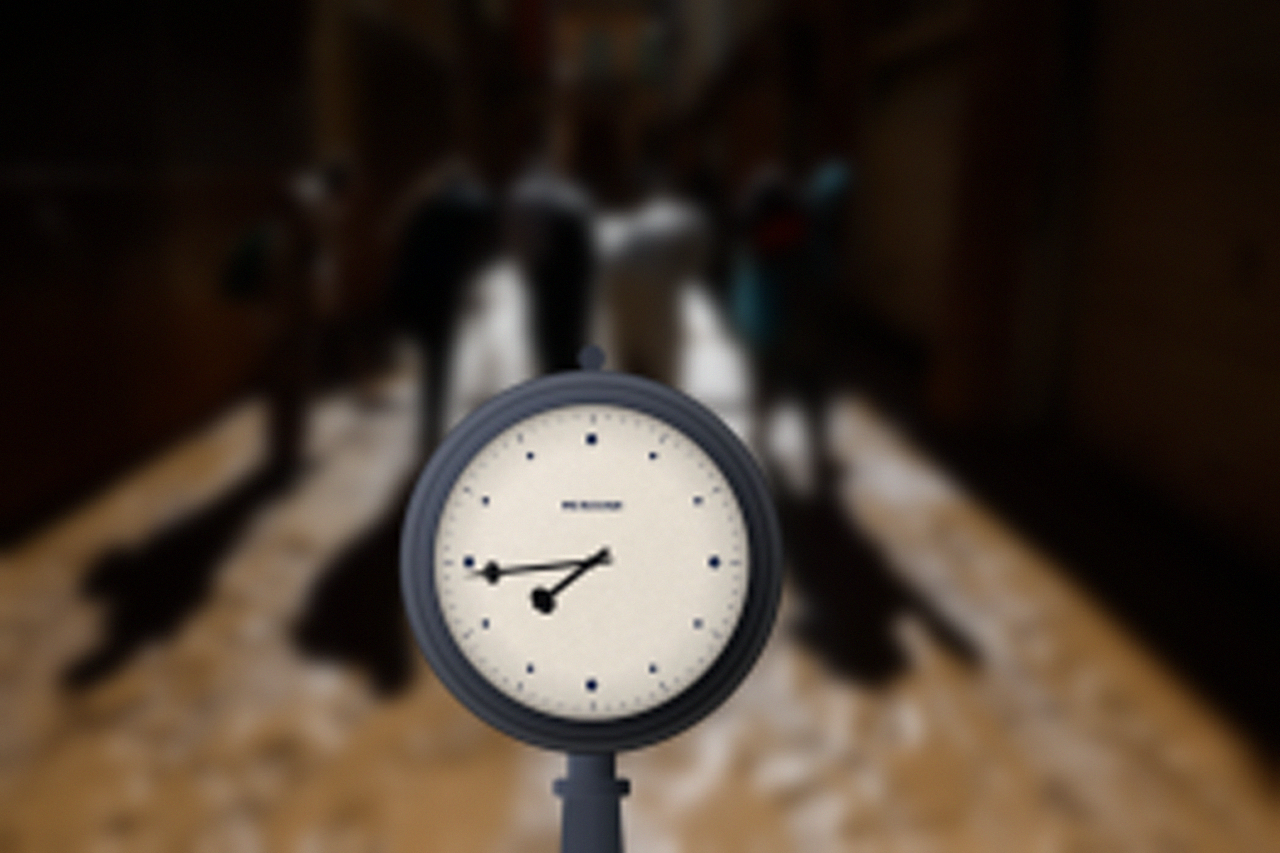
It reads {"hour": 7, "minute": 44}
